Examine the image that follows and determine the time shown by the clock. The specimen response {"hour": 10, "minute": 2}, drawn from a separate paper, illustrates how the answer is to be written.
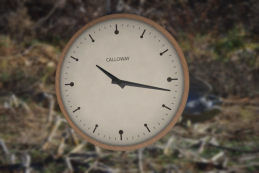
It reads {"hour": 10, "minute": 17}
